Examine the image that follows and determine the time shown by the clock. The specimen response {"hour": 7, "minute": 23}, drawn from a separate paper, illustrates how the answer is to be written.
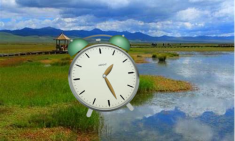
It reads {"hour": 1, "minute": 27}
